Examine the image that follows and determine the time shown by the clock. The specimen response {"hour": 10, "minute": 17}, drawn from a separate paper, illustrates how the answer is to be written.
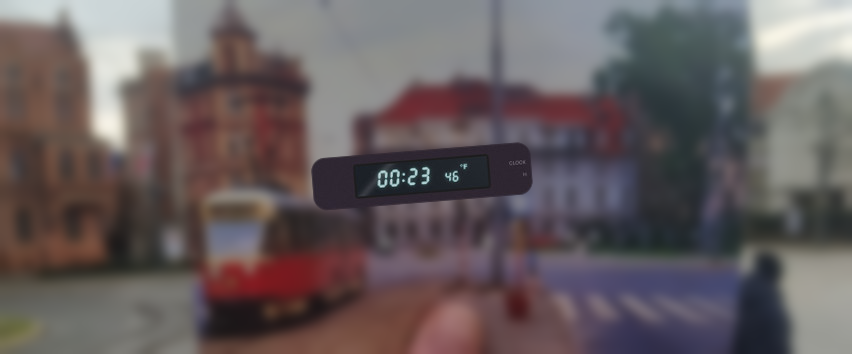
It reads {"hour": 0, "minute": 23}
